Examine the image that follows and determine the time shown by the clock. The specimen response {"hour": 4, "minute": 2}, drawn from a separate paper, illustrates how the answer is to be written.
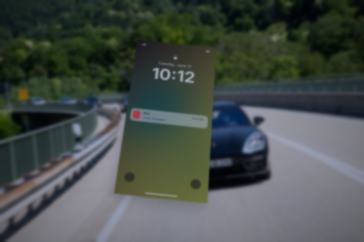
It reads {"hour": 10, "minute": 12}
